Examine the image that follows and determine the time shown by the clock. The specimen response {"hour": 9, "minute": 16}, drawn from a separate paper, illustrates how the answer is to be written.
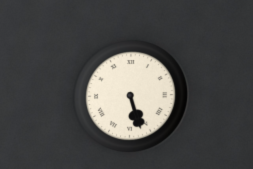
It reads {"hour": 5, "minute": 27}
